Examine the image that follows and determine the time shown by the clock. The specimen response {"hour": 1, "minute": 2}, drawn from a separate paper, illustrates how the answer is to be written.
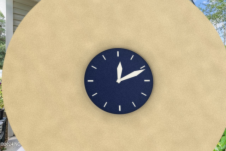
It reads {"hour": 12, "minute": 11}
